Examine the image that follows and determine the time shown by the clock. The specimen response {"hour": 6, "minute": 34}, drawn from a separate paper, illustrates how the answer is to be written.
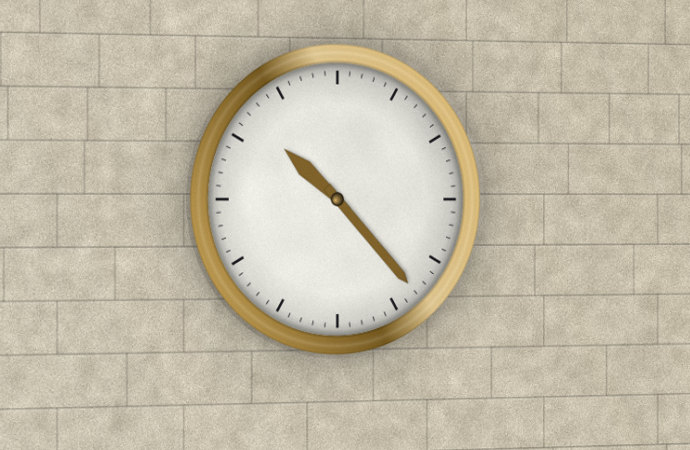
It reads {"hour": 10, "minute": 23}
